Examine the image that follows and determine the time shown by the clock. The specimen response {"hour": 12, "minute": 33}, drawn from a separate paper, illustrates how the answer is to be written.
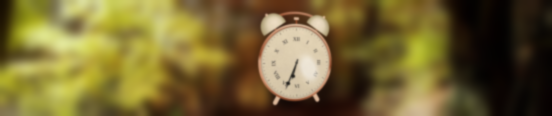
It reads {"hour": 6, "minute": 34}
